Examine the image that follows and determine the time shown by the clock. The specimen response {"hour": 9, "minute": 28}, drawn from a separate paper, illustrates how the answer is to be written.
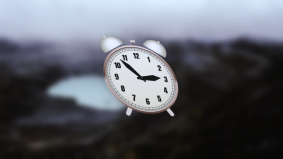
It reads {"hour": 2, "minute": 53}
